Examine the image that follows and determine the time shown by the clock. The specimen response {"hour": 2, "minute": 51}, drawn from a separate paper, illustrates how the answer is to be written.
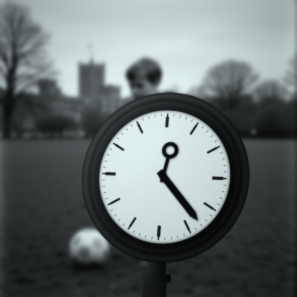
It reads {"hour": 12, "minute": 23}
